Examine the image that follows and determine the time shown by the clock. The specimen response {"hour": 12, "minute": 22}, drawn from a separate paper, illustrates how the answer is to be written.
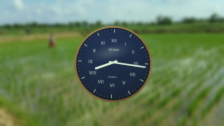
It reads {"hour": 8, "minute": 16}
